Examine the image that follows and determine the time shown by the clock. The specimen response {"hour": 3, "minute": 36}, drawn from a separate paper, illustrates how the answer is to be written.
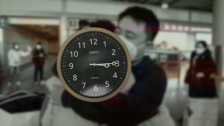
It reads {"hour": 3, "minute": 15}
